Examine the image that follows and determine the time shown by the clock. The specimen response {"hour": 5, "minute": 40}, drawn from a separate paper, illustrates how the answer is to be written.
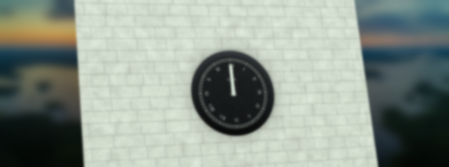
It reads {"hour": 12, "minute": 0}
